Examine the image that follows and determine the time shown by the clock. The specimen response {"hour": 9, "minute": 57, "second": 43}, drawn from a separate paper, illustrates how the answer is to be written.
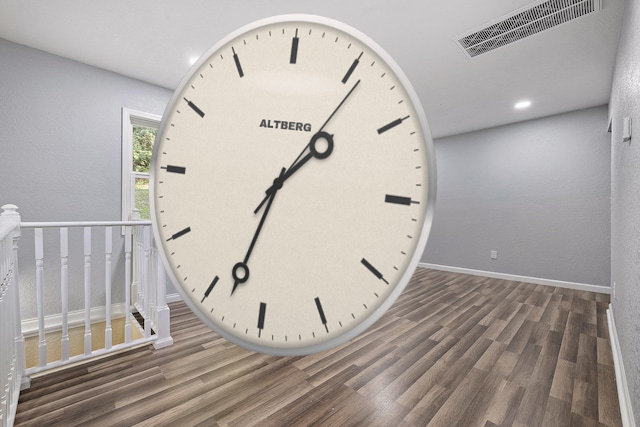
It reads {"hour": 1, "minute": 33, "second": 6}
